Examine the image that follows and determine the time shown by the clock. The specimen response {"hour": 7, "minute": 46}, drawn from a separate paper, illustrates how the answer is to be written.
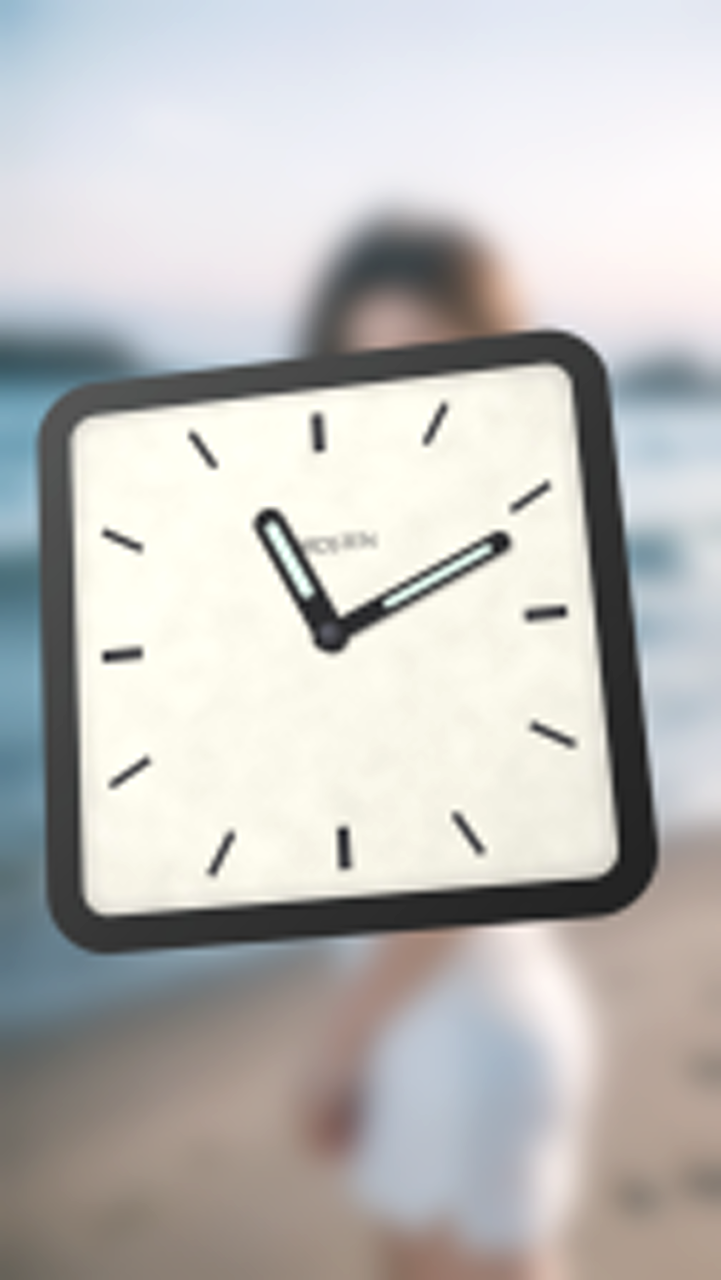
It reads {"hour": 11, "minute": 11}
